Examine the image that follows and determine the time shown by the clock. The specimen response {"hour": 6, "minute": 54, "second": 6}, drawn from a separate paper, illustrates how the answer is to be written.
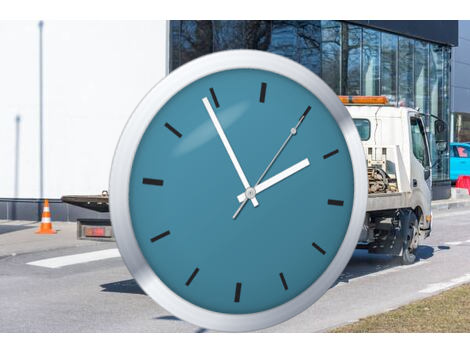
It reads {"hour": 1, "minute": 54, "second": 5}
